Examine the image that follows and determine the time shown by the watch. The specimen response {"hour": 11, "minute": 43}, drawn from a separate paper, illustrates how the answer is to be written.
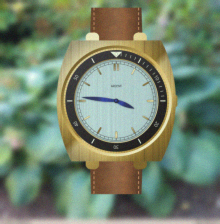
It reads {"hour": 3, "minute": 46}
